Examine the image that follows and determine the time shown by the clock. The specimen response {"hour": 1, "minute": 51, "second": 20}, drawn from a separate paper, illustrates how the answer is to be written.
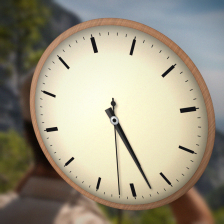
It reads {"hour": 5, "minute": 27, "second": 32}
